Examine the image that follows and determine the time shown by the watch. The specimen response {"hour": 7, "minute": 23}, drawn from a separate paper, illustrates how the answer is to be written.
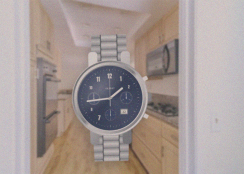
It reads {"hour": 1, "minute": 44}
